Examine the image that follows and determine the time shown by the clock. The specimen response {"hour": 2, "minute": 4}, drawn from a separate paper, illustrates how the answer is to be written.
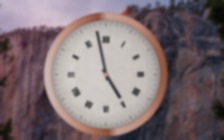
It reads {"hour": 4, "minute": 58}
